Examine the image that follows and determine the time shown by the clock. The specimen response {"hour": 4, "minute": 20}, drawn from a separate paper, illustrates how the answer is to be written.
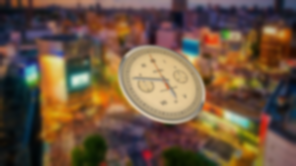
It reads {"hour": 5, "minute": 48}
